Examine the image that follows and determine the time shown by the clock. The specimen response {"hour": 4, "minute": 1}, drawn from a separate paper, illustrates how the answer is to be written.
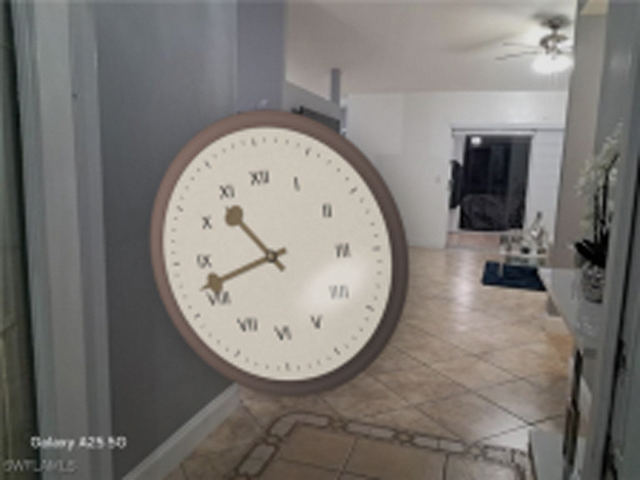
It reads {"hour": 10, "minute": 42}
